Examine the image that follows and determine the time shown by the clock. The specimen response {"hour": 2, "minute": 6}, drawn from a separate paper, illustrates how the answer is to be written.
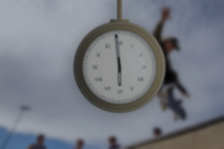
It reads {"hour": 5, "minute": 59}
